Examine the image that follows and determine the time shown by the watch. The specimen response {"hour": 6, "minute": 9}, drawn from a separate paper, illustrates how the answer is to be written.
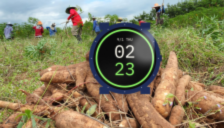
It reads {"hour": 2, "minute": 23}
